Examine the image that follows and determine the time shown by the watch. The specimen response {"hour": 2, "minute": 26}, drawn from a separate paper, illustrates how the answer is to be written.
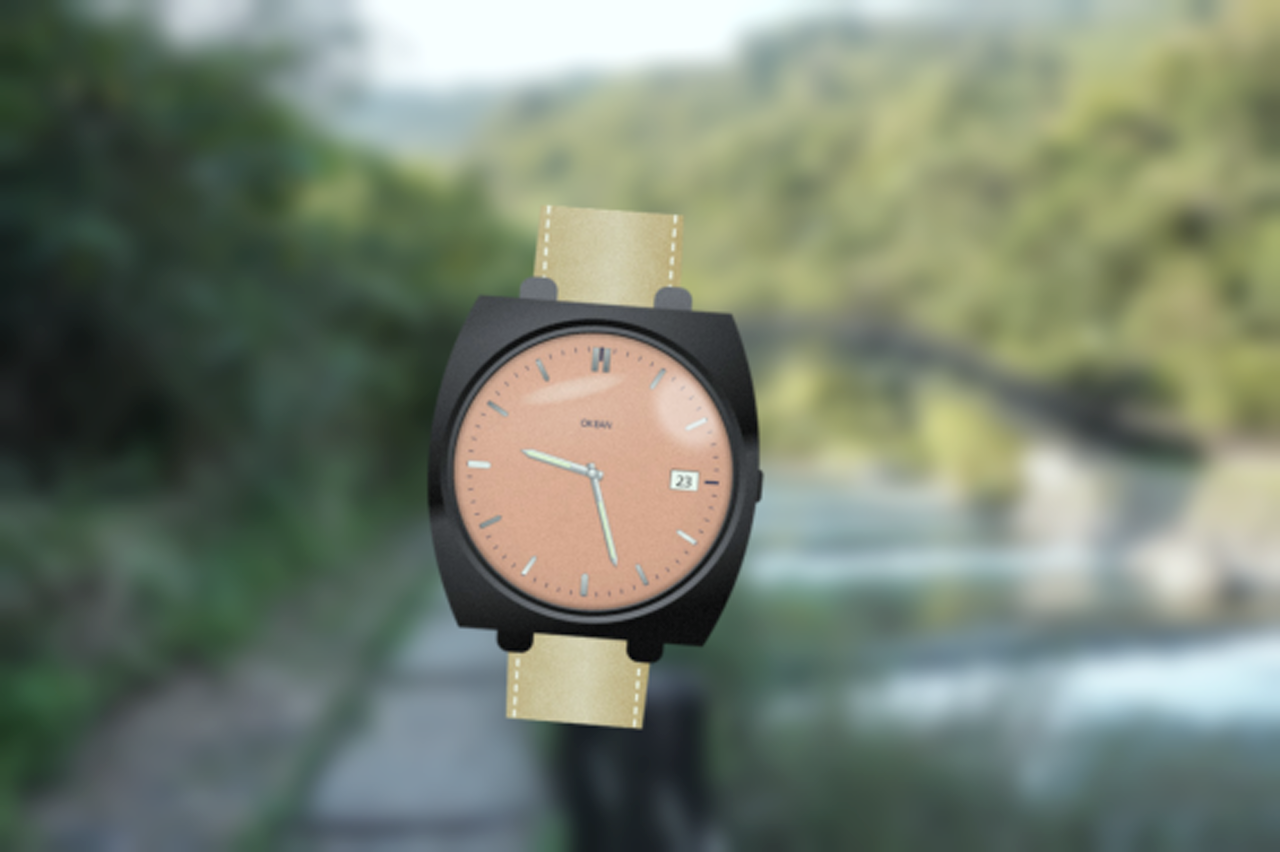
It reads {"hour": 9, "minute": 27}
